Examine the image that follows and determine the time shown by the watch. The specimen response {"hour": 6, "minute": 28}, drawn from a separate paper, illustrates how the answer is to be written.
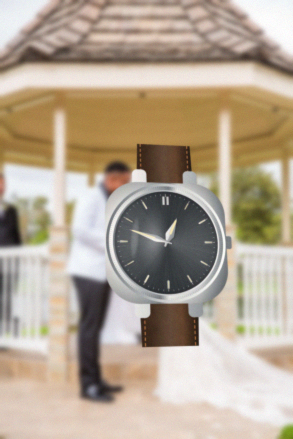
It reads {"hour": 12, "minute": 48}
